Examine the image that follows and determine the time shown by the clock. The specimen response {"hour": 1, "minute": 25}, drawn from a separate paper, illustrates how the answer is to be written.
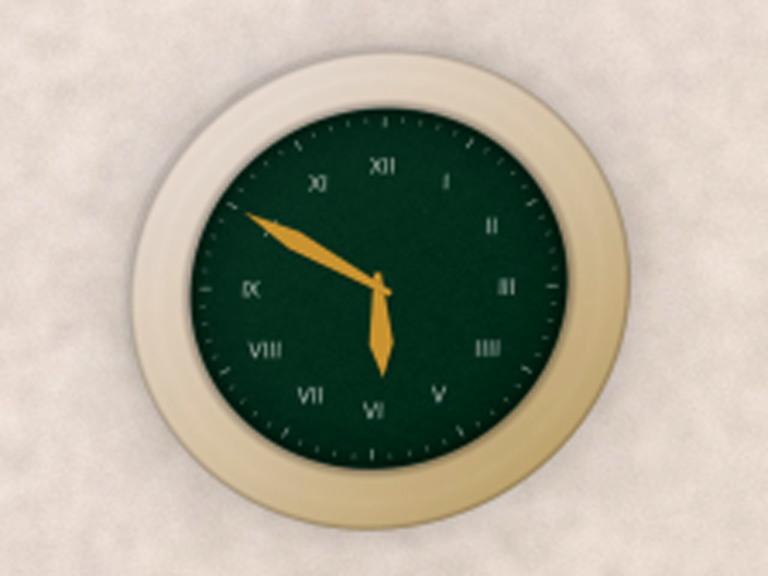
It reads {"hour": 5, "minute": 50}
